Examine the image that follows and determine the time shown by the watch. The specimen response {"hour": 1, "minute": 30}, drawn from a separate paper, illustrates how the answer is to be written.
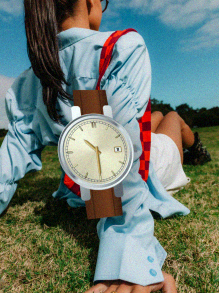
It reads {"hour": 10, "minute": 30}
